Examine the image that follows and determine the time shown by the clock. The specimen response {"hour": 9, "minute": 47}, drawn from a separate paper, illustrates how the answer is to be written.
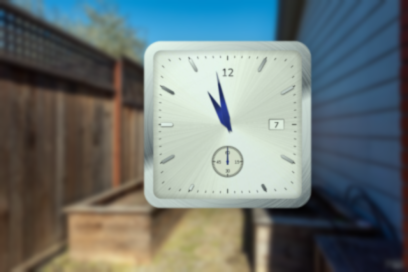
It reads {"hour": 10, "minute": 58}
